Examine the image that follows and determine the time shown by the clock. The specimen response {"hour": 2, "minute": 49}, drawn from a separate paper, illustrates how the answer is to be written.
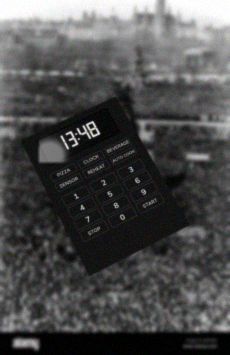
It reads {"hour": 13, "minute": 48}
